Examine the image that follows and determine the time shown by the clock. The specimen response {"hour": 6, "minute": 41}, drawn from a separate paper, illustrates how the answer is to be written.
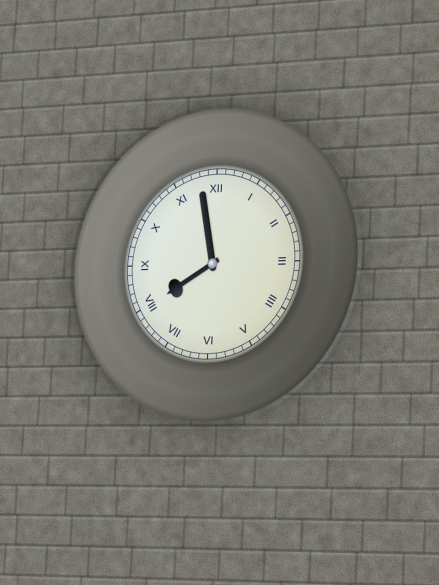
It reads {"hour": 7, "minute": 58}
